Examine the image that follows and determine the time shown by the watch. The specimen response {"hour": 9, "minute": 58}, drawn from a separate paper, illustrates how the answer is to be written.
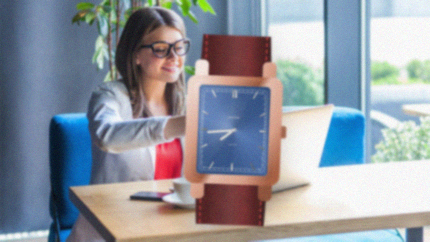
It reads {"hour": 7, "minute": 44}
